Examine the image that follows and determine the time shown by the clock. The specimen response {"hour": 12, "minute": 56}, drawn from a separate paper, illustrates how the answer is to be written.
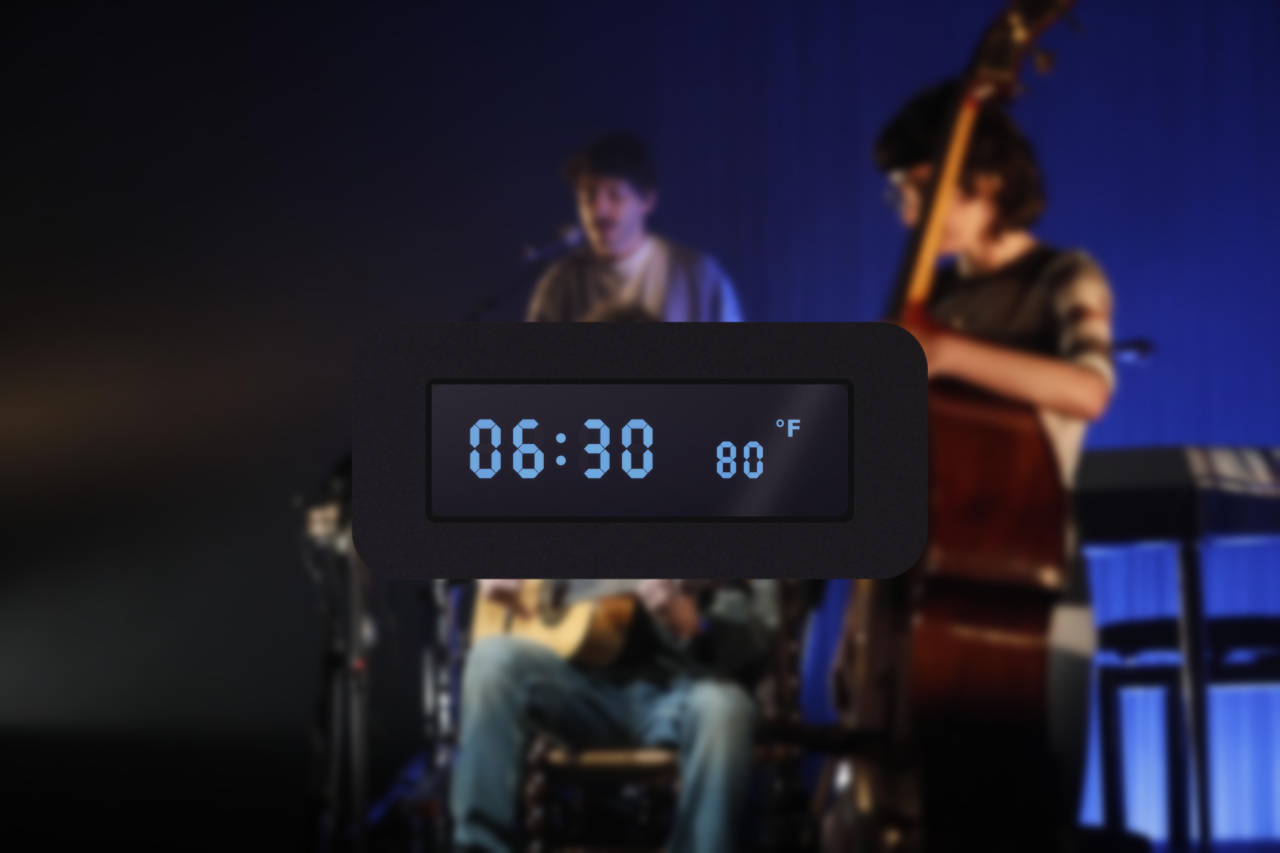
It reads {"hour": 6, "minute": 30}
